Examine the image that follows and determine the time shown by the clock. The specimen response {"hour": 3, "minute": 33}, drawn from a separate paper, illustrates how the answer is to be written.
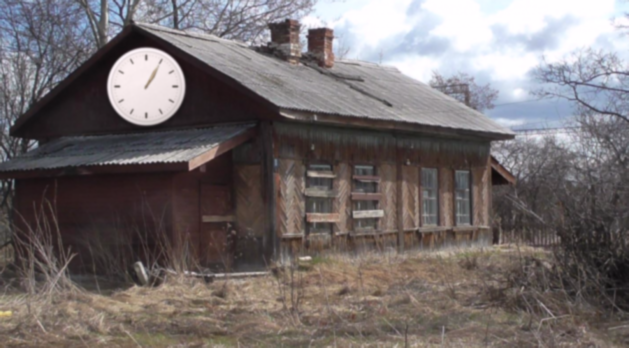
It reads {"hour": 1, "minute": 5}
